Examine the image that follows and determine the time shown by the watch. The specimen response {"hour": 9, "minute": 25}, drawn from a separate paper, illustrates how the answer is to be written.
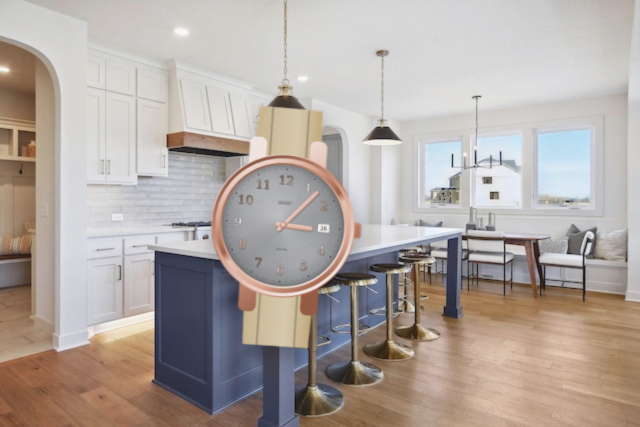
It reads {"hour": 3, "minute": 7}
